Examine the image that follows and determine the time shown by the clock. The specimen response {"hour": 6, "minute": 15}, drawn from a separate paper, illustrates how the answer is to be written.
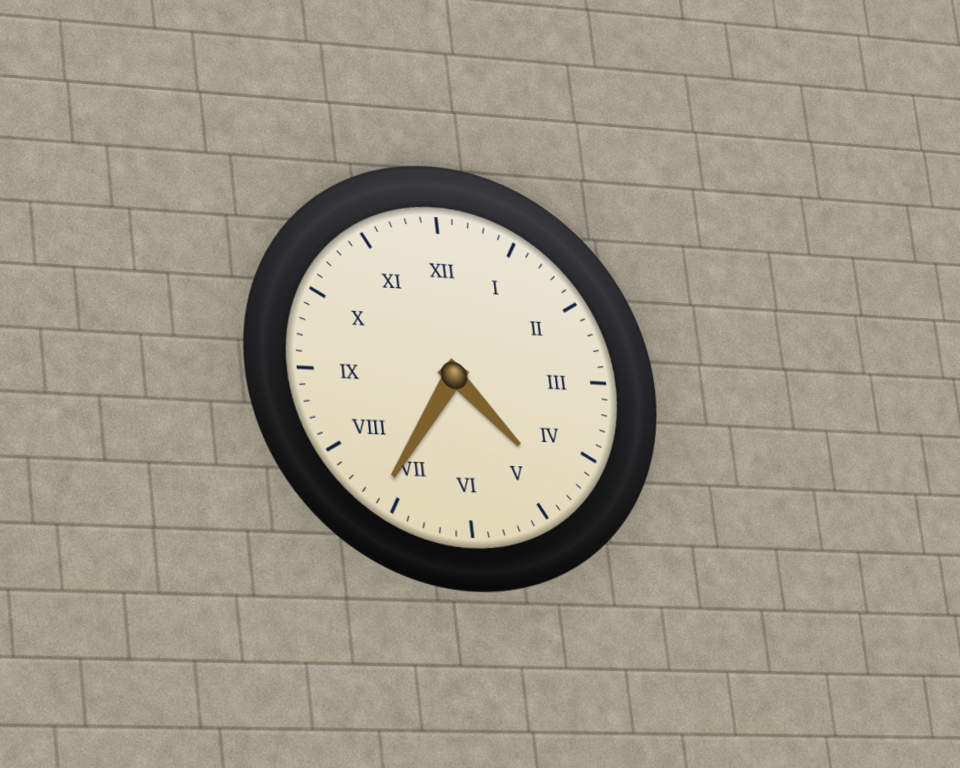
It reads {"hour": 4, "minute": 36}
